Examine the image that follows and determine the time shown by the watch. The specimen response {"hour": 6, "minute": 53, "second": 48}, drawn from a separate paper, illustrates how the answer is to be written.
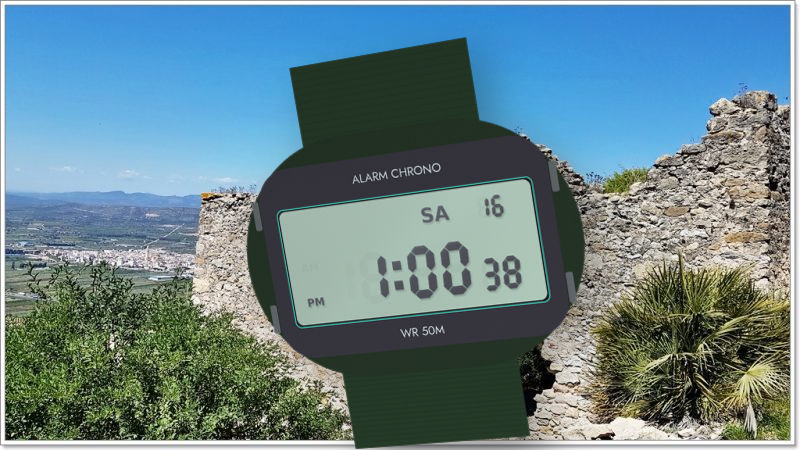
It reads {"hour": 1, "minute": 0, "second": 38}
